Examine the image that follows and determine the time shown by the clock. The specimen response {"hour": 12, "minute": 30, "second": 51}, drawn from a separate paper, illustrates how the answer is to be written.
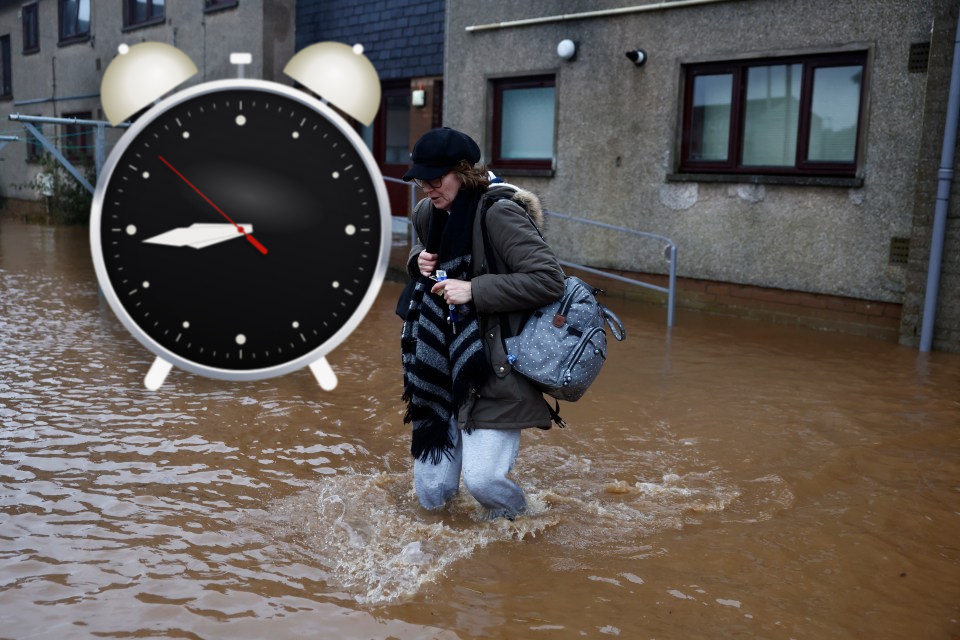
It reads {"hour": 8, "minute": 43, "second": 52}
